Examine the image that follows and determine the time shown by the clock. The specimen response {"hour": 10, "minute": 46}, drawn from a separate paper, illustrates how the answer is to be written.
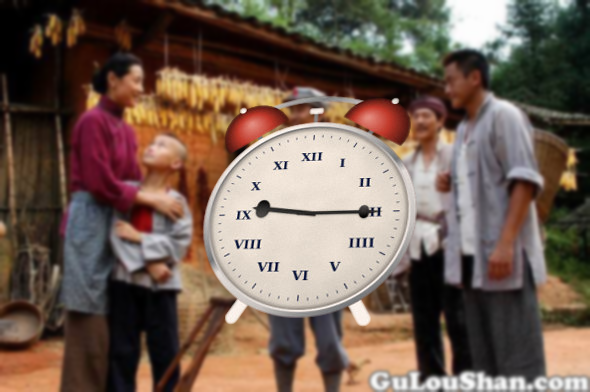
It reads {"hour": 9, "minute": 15}
